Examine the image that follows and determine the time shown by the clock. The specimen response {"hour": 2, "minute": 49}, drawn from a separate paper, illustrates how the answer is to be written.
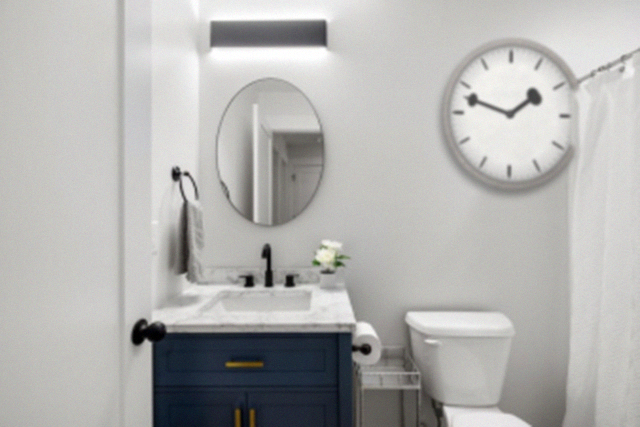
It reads {"hour": 1, "minute": 48}
